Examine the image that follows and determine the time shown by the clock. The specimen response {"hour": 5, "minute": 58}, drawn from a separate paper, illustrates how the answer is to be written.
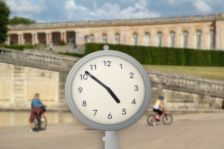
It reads {"hour": 4, "minute": 52}
